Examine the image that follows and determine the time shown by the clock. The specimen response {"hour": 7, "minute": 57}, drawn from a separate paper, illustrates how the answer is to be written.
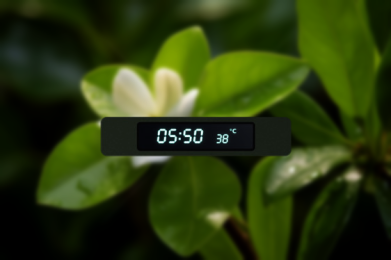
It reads {"hour": 5, "minute": 50}
